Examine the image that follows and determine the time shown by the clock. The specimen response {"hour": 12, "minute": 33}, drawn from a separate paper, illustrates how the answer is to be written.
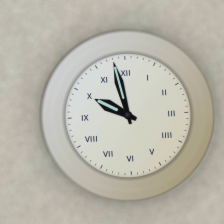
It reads {"hour": 9, "minute": 58}
